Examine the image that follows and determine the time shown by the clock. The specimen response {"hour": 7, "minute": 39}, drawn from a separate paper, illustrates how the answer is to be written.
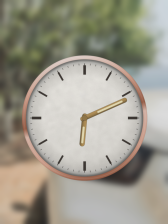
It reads {"hour": 6, "minute": 11}
